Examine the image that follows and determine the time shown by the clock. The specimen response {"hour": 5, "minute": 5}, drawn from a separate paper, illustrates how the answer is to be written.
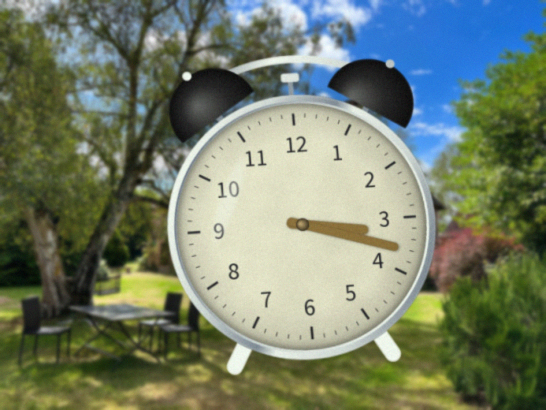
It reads {"hour": 3, "minute": 18}
